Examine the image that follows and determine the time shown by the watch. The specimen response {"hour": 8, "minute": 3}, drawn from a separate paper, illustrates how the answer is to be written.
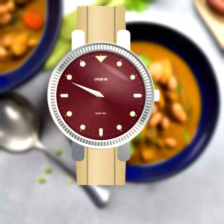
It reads {"hour": 9, "minute": 49}
